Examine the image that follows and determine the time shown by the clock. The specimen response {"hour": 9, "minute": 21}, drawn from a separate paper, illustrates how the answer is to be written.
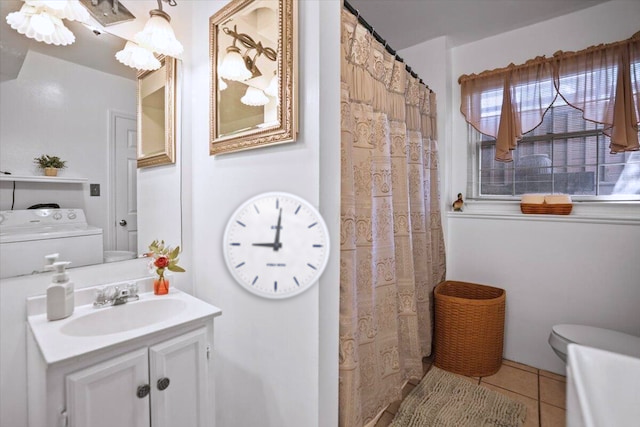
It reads {"hour": 9, "minute": 1}
